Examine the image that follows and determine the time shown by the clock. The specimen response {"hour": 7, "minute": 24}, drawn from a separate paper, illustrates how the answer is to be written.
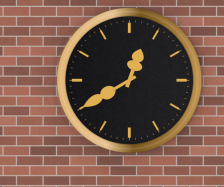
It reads {"hour": 12, "minute": 40}
